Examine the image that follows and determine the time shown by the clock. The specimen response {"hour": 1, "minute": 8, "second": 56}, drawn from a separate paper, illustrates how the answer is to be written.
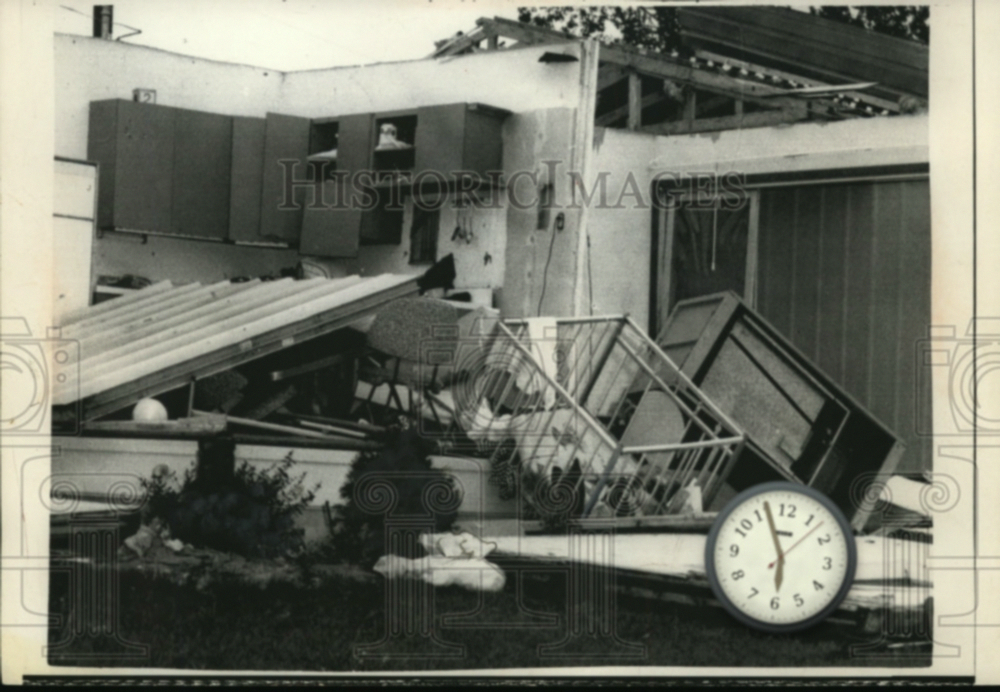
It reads {"hour": 5, "minute": 56, "second": 7}
